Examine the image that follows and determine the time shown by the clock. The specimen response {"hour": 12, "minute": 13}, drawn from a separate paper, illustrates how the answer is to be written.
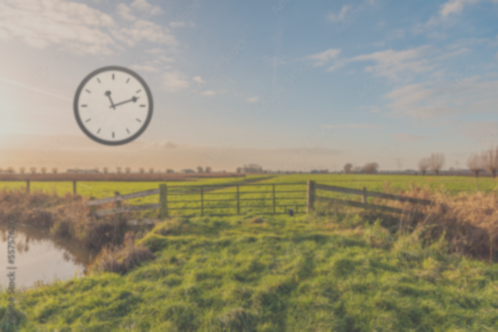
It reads {"hour": 11, "minute": 12}
